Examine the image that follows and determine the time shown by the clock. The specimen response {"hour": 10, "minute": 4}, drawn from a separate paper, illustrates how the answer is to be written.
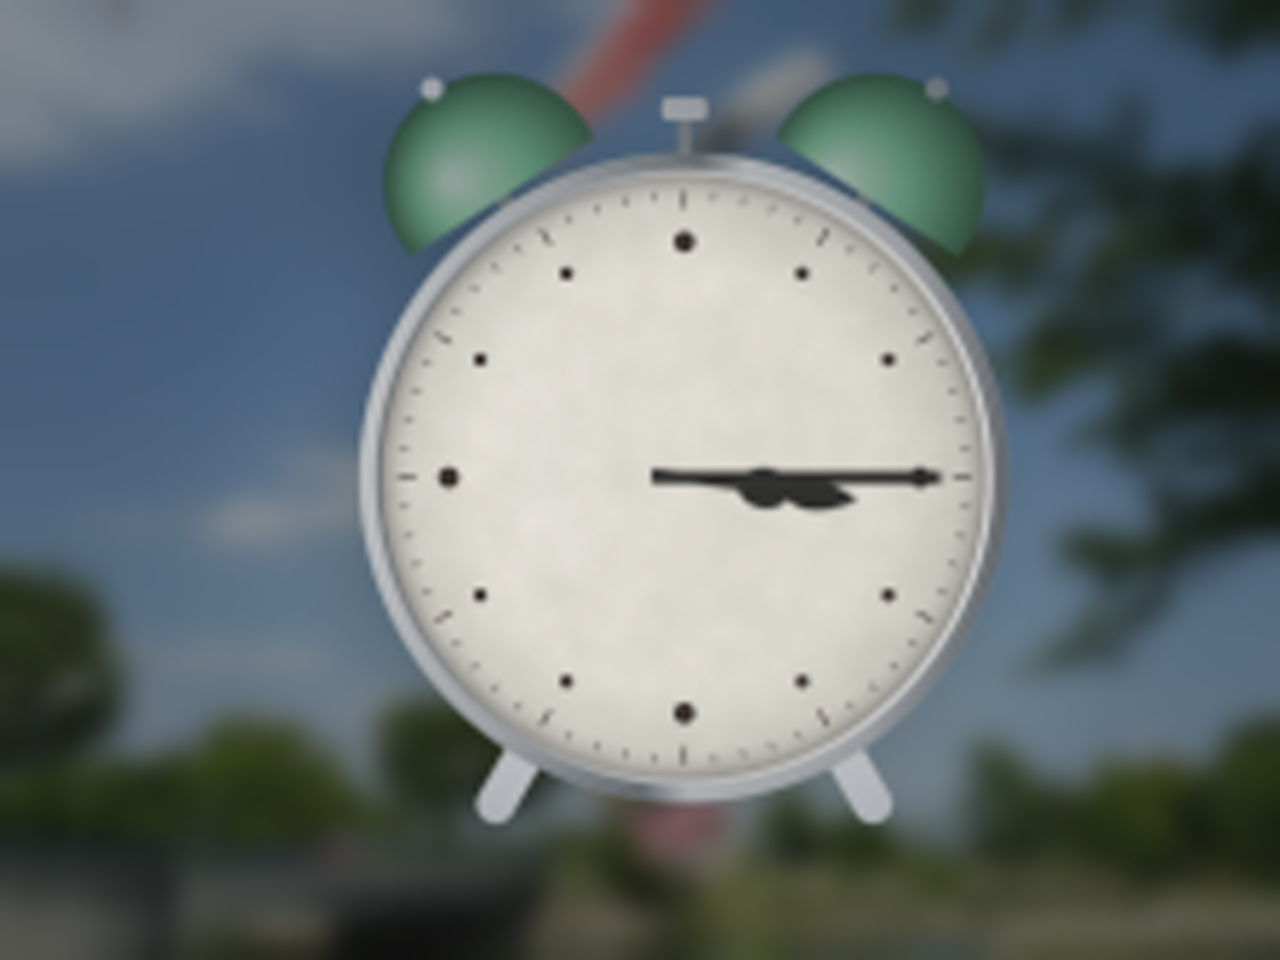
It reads {"hour": 3, "minute": 15}
